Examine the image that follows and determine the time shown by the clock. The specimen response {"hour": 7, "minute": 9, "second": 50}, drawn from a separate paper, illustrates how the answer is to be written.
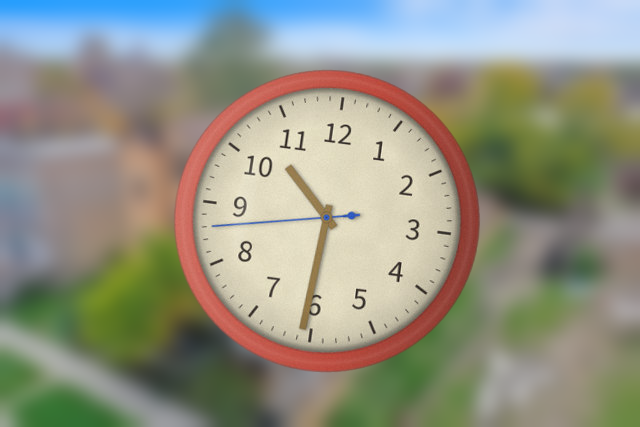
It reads {"hour": 10, "minute": 30, "second": 43}
